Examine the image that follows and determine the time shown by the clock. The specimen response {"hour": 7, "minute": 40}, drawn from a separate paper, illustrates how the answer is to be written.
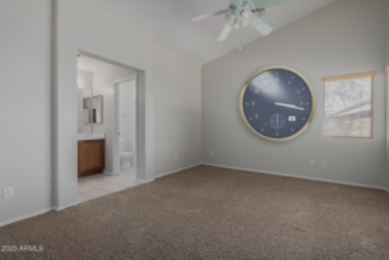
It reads {"hour": 3, "minute": 17}
